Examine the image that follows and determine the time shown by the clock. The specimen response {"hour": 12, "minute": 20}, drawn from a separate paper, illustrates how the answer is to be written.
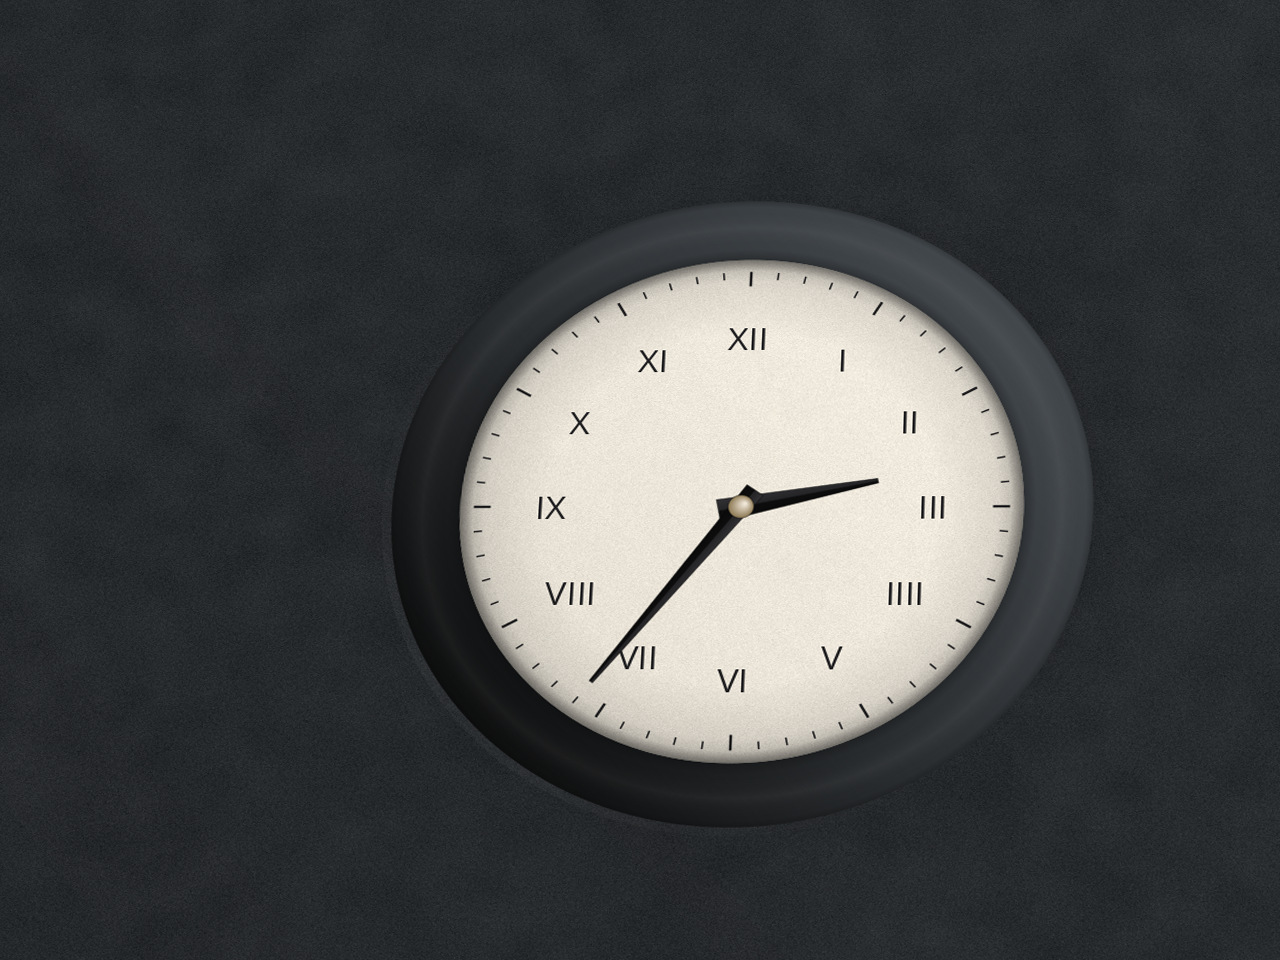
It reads {"hour": 2, "minute": 36}
